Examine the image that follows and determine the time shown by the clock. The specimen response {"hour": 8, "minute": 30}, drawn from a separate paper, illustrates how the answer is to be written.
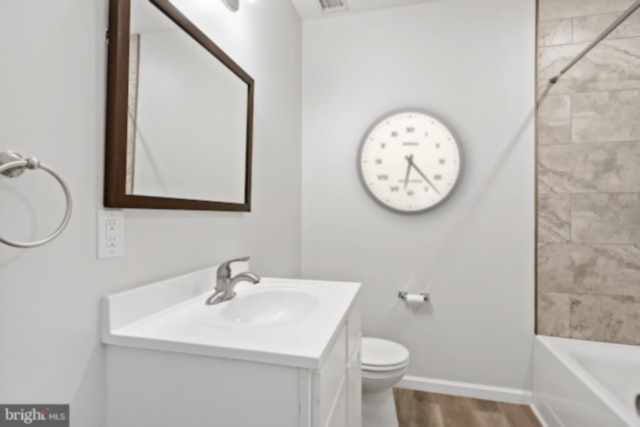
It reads {"hour": 6, "minute": 23}
